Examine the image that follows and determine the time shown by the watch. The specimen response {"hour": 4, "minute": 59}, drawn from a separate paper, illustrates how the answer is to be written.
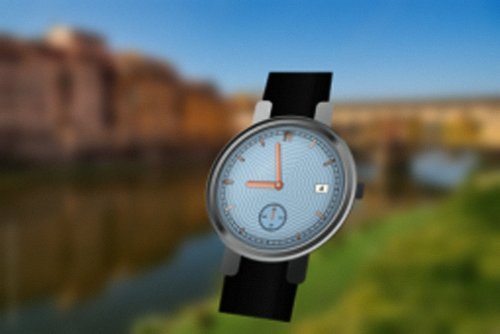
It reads {"hour": 8, "minute": 58}
